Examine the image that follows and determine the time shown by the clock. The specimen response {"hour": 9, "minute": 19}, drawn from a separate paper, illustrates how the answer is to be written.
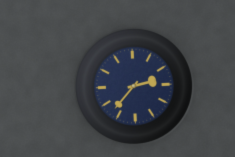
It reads {"hour": 2, "minute": 37}
